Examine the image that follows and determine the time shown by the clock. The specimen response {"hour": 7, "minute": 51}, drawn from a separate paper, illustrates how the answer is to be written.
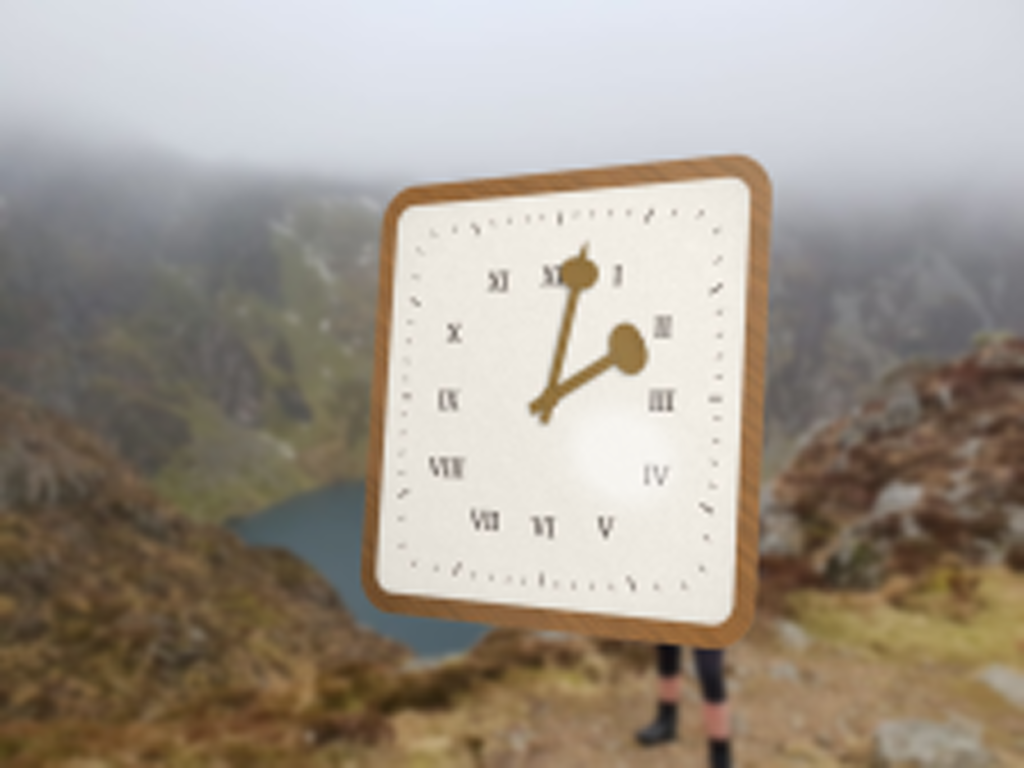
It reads {"hour": 2, "minute": 2}
